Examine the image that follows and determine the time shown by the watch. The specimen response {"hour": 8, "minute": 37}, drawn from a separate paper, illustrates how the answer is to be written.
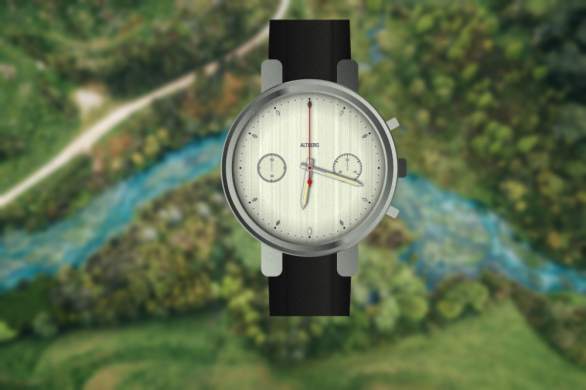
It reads {"hour": 6, "minute": 18}
